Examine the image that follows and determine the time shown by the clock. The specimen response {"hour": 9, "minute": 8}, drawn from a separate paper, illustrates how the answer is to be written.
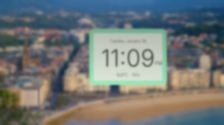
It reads {"hour": 11, "minute": 9}
